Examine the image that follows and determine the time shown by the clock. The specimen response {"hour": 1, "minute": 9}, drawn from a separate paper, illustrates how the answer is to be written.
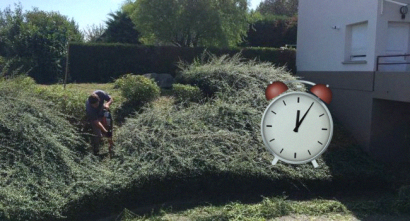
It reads {"hour": 12, "minute": 5}
